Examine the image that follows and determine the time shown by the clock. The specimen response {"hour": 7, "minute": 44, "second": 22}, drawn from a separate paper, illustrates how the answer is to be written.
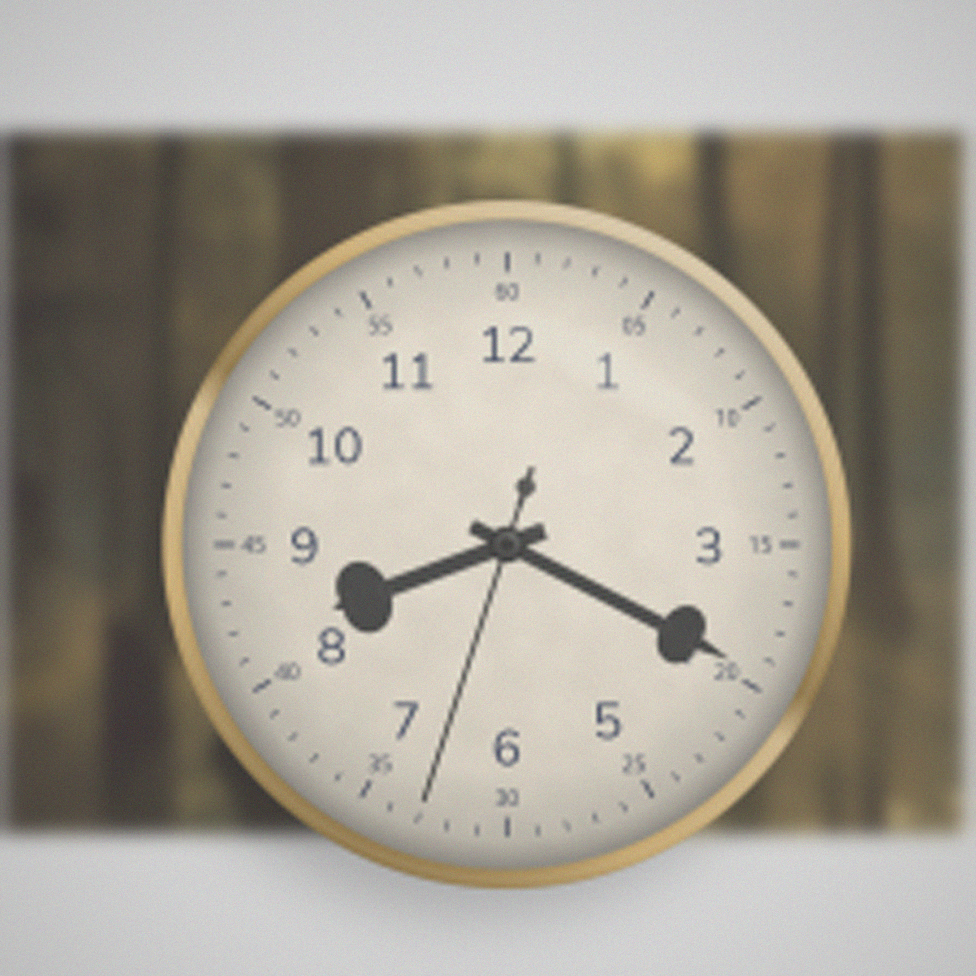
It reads {"hour": 8, "minute": 19, "second": 33}
